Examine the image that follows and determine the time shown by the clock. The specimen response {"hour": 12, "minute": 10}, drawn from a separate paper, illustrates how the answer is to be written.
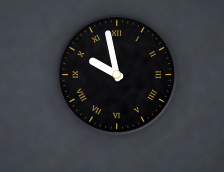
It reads {"hour": 9, "minute": 58}
